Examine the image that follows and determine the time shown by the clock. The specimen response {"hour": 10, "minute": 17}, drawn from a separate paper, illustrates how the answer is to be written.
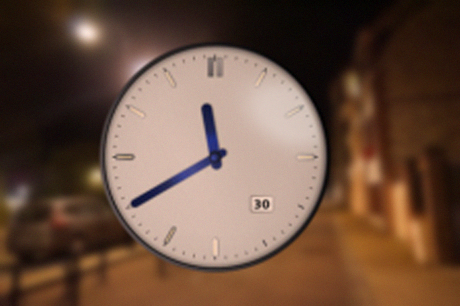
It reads {"hour": 11, "minute": 40}
